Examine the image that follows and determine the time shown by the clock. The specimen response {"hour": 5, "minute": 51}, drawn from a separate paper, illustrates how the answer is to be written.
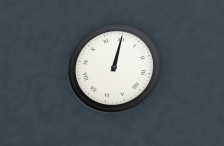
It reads {"hour": 12, "minute": 0}
